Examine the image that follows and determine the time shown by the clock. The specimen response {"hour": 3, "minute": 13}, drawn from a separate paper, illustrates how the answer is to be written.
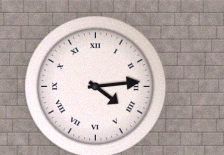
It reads {"hour": 4, "minute": 14}
